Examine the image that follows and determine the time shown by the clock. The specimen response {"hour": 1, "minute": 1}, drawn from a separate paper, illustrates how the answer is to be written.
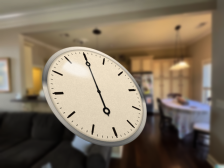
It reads {"hour": 6, "minute": 0}
